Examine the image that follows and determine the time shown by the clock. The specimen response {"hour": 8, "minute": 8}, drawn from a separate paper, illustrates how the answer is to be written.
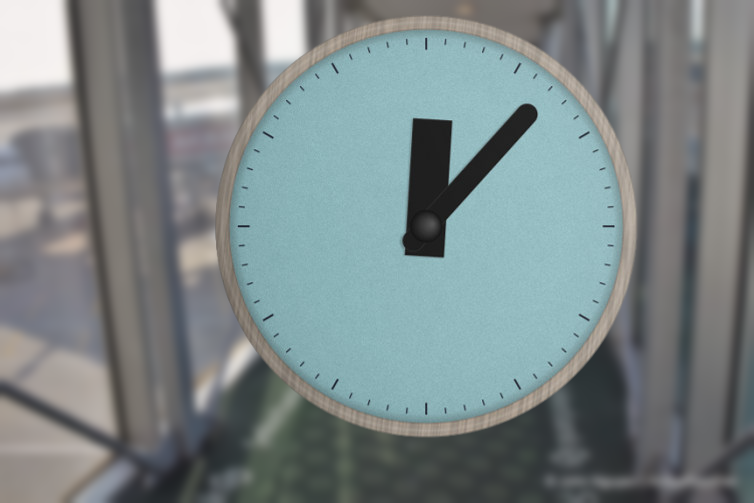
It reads {"hour": 12, "minute": 7}
